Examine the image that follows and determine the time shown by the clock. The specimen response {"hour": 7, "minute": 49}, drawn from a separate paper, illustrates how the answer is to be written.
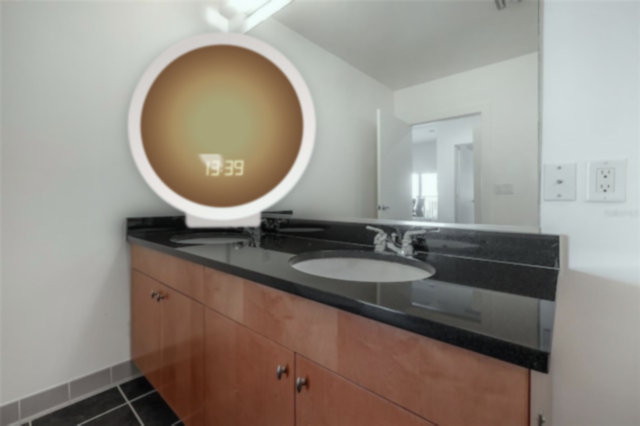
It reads {"hour": 13, "minute": 39}
